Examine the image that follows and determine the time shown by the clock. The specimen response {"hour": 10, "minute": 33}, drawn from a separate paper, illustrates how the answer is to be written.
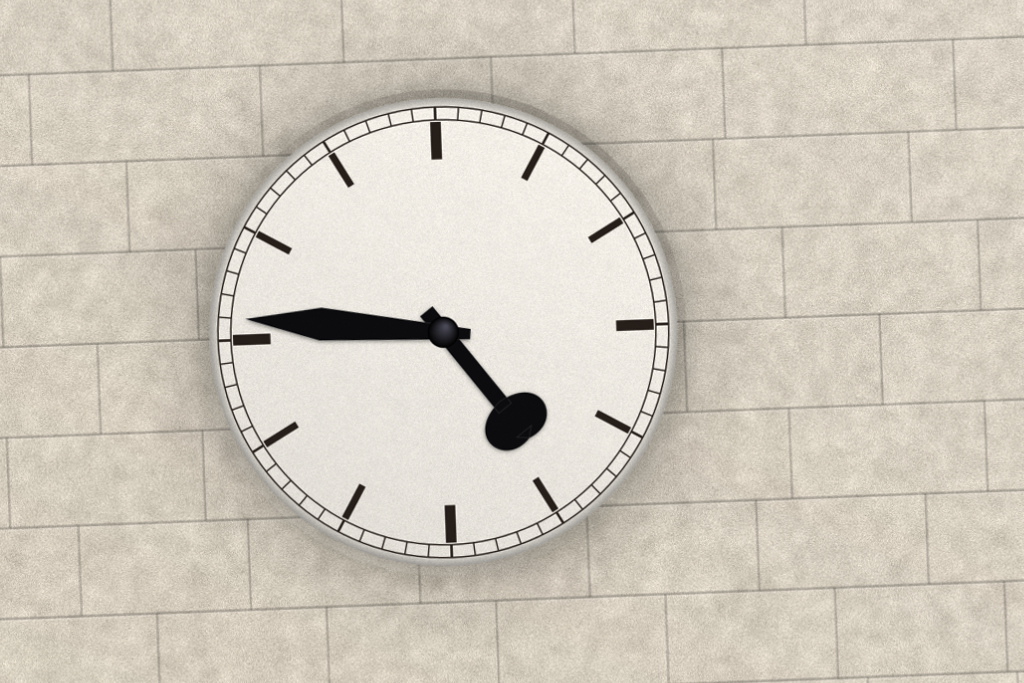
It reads {"hour": 4, "minute": 46}
